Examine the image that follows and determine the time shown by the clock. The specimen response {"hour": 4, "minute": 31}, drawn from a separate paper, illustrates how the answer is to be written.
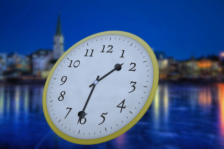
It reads {"hour": 1, "minute": 31}
